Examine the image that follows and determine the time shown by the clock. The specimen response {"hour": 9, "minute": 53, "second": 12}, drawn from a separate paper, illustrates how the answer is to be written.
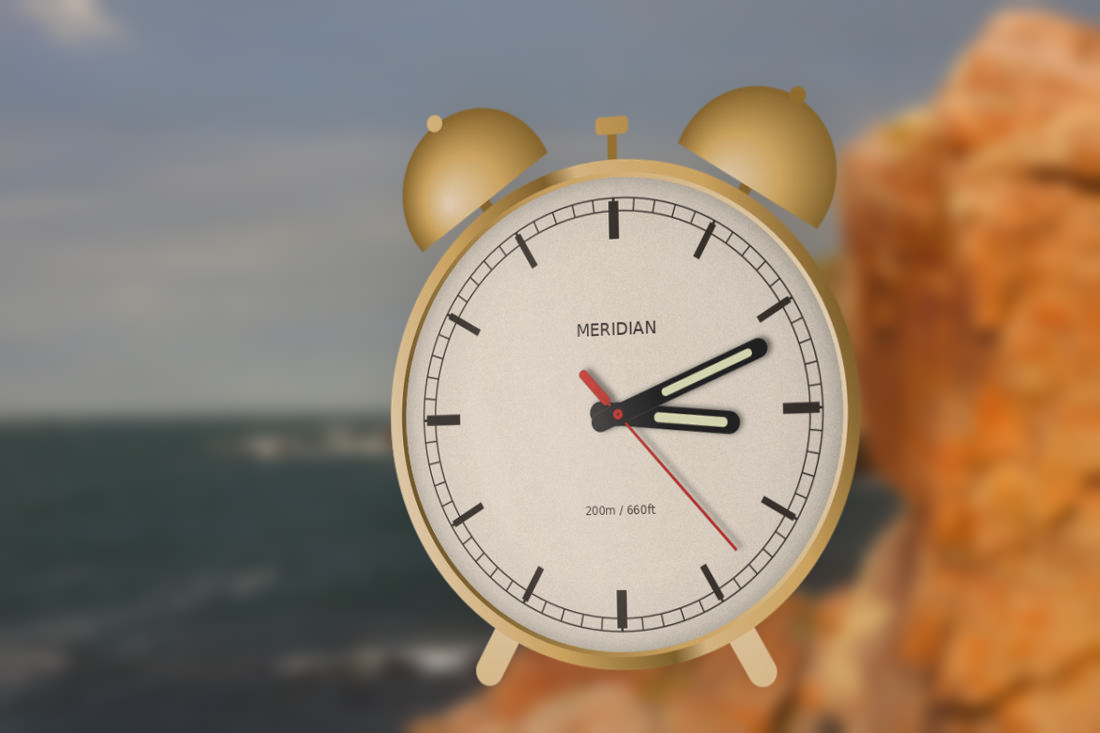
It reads {"hour": 3, "minute": 11, "second": 23}
